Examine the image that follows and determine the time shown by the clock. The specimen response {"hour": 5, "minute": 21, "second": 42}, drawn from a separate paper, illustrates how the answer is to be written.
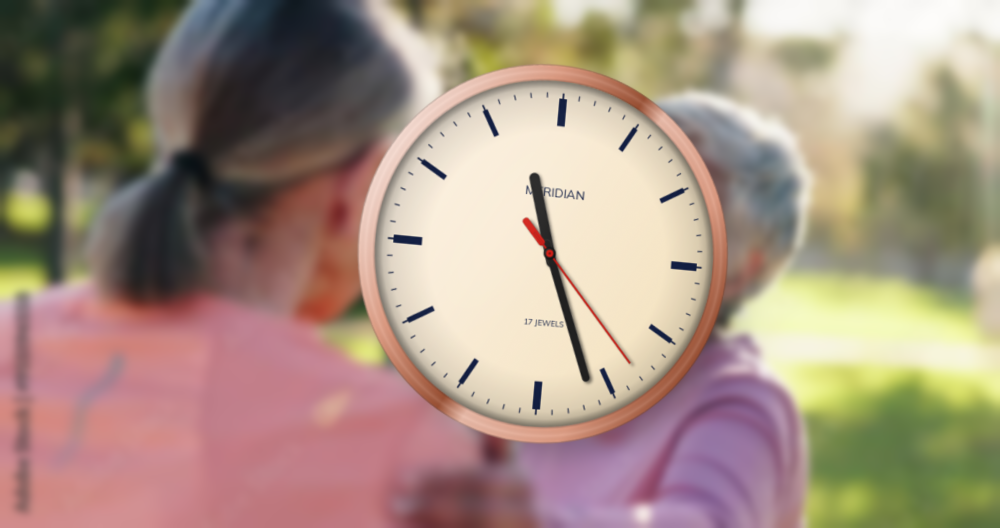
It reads {"hour": 11, "minute": 26, "second": 23}
